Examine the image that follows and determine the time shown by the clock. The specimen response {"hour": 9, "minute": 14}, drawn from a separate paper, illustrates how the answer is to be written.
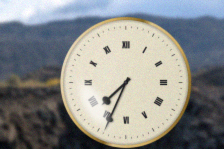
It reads {"hour": 7, "minute": 34}
